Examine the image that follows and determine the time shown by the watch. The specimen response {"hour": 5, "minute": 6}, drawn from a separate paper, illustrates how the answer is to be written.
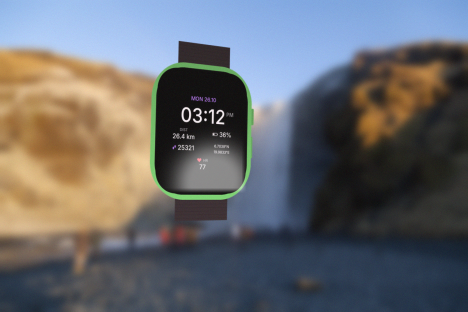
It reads {"hour": 3, "minute": 12}
